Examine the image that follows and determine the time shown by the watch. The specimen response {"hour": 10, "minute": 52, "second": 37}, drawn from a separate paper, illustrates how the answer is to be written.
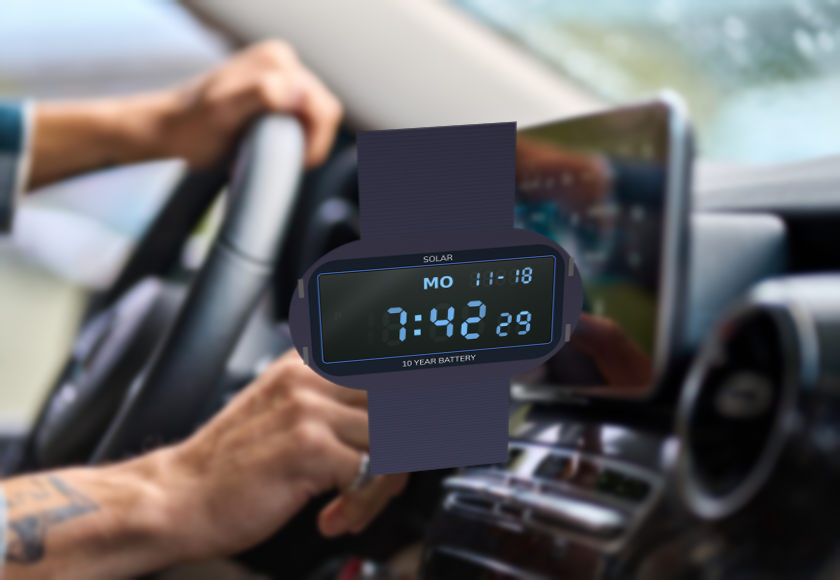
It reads {"hour": 7, "minute": 42, "second": 29}
